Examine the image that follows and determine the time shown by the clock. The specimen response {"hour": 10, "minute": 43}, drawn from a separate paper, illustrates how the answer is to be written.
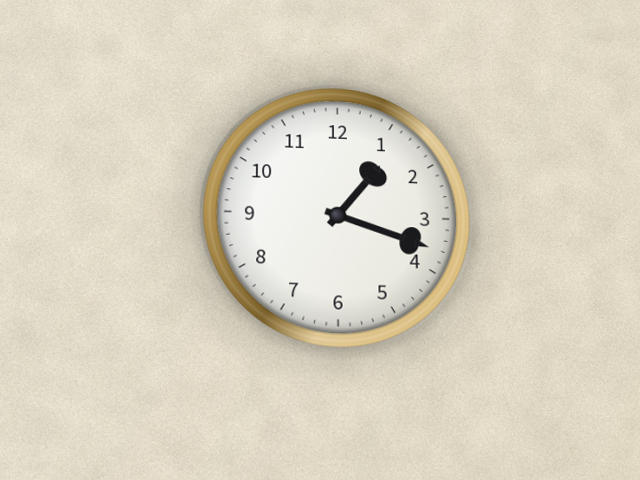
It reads {"hour": 1, "minute": 18}
